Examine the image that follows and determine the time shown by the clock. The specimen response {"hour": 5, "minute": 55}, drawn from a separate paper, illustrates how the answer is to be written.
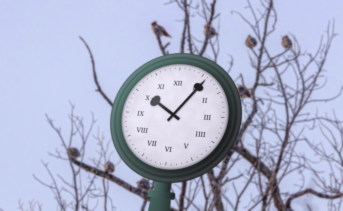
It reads {"hour": 10, "minute": 6}
